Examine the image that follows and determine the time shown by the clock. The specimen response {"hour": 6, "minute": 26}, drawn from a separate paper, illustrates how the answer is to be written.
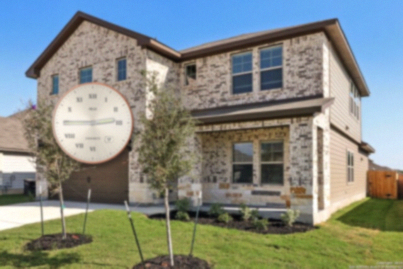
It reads {"hour": 2, "minute": 45}
